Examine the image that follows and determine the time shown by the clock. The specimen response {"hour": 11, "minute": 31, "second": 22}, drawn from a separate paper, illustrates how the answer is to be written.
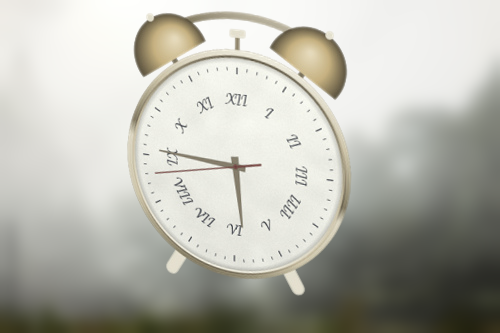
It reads {"hour": 5, "minute": 45, "second": 43}
